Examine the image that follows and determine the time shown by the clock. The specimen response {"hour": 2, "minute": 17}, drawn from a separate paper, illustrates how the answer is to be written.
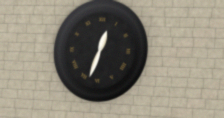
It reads {"hour": 12, "minute": 33}
